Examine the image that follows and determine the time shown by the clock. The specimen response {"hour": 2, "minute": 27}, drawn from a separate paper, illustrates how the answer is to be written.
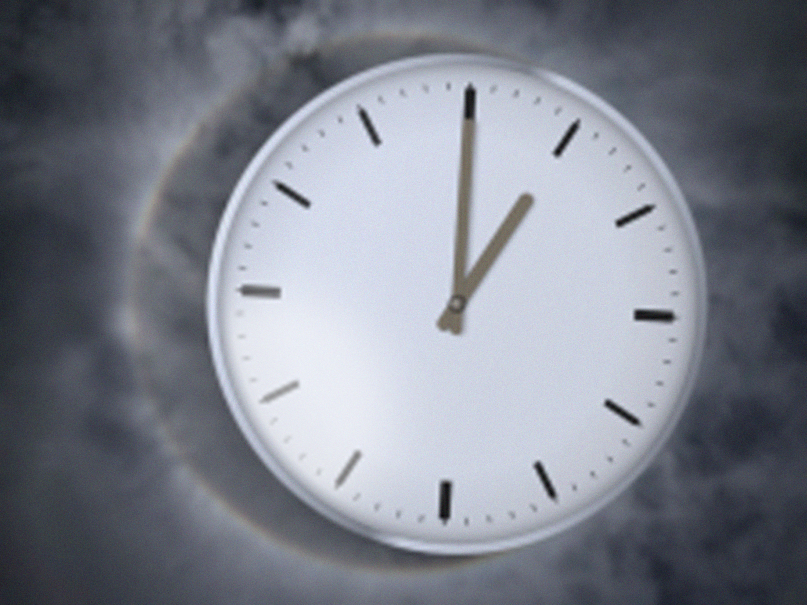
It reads {"hour": 1, "minute": 0}
